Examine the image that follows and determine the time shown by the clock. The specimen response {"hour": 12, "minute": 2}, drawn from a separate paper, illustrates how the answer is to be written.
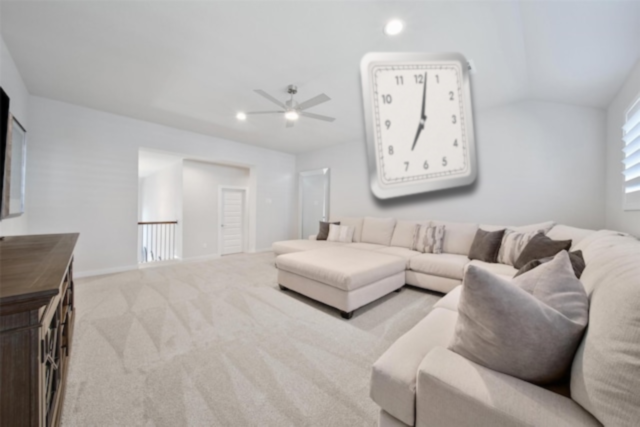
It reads {"hour": 7, "minute": 2}
